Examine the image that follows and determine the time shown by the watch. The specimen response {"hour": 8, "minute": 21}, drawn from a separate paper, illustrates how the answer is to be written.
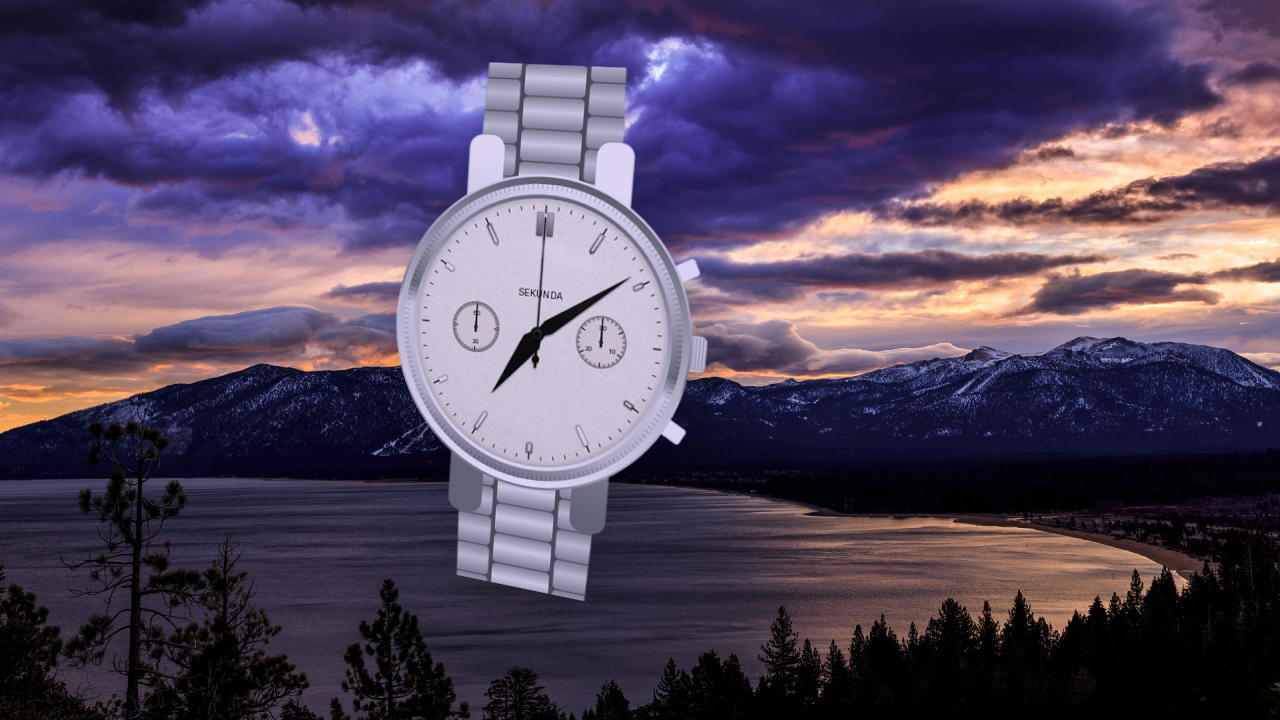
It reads {"hour": 7, "minute": 9}
